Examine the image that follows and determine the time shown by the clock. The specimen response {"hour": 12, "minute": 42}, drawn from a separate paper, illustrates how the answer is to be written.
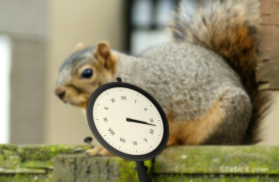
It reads {"hour": 3, "minute": 17}
